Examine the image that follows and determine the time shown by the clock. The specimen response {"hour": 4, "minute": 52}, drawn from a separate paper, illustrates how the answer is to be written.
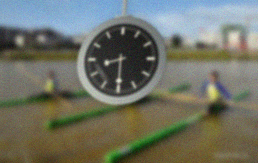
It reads {"hour": 8, "minute": 30}
